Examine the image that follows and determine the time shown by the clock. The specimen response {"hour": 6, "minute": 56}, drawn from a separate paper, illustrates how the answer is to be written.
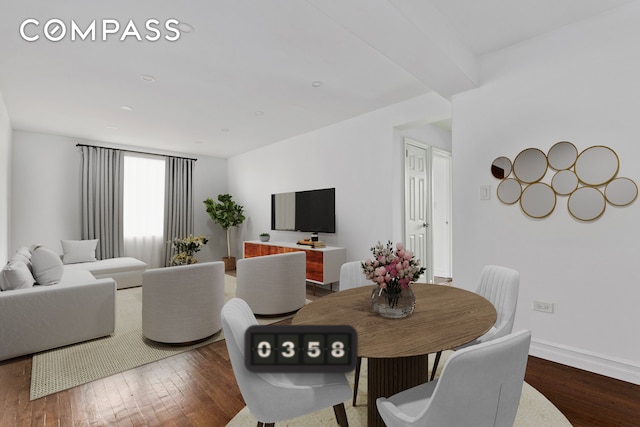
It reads {"hour": 3, "minute": 58}
